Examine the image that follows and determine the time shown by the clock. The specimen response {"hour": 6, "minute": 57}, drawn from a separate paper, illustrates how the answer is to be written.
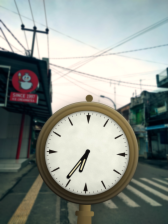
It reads {"hour": 6, "minute": 36}
